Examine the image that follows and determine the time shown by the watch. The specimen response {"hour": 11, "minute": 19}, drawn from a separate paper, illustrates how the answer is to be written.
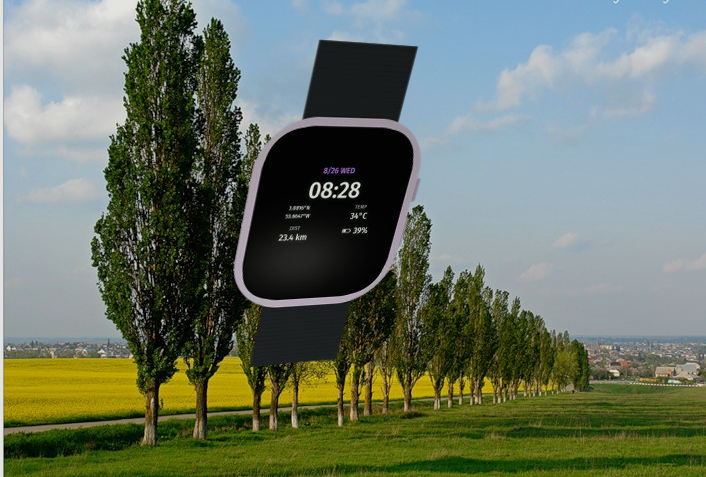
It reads {"hour": 8, "minute": 28}
